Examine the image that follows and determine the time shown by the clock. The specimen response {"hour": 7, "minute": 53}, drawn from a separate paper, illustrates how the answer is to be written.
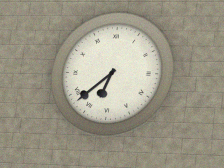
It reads {"hour": 6, "minute": 38}
